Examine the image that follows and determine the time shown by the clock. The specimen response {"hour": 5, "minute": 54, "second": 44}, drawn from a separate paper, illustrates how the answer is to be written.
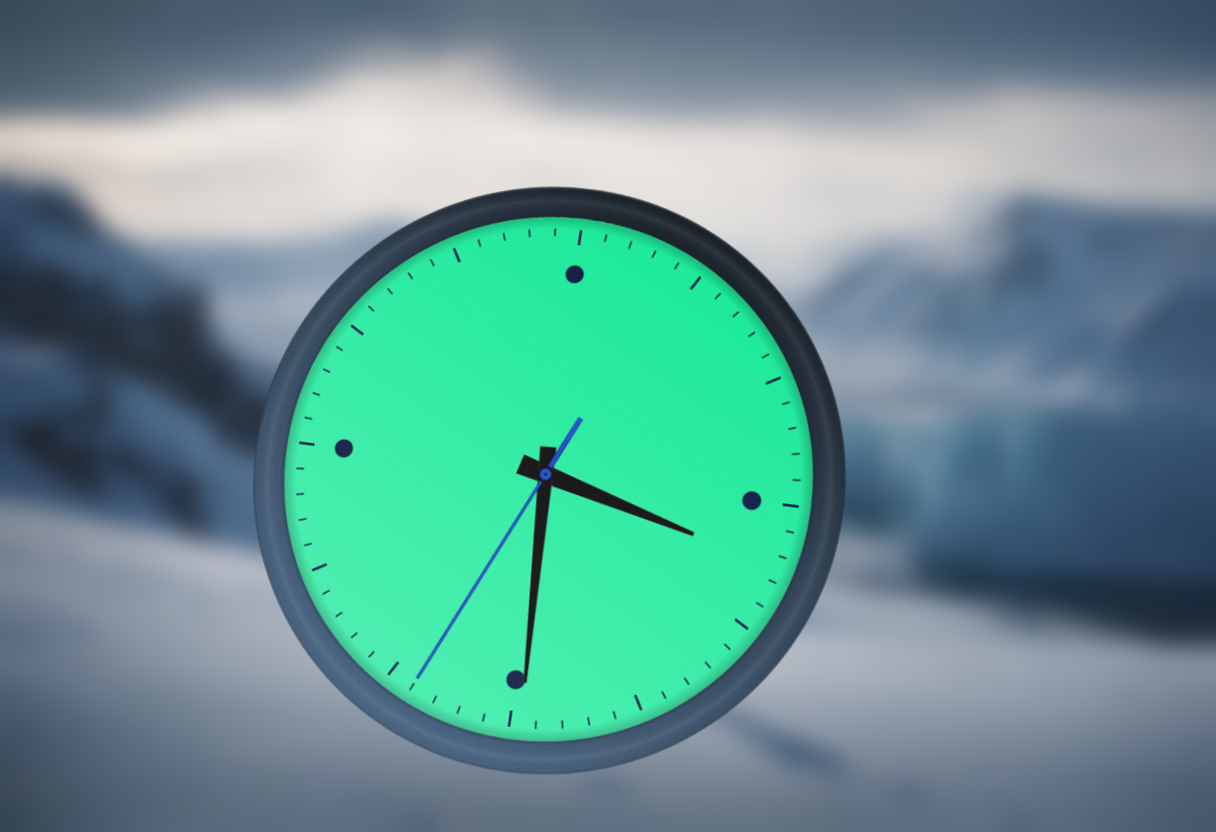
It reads {"hour": 3, "minute": 29, "second": 34}
